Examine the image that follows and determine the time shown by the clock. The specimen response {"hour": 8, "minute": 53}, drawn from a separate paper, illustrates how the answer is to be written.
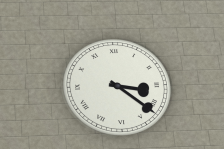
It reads {"hour": 3, "minute": 22}
